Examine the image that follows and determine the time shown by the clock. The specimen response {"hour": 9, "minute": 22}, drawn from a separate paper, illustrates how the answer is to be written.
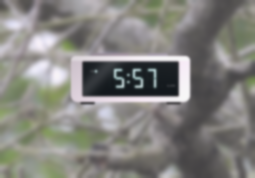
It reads {"hour": 5, "minute": 57}
